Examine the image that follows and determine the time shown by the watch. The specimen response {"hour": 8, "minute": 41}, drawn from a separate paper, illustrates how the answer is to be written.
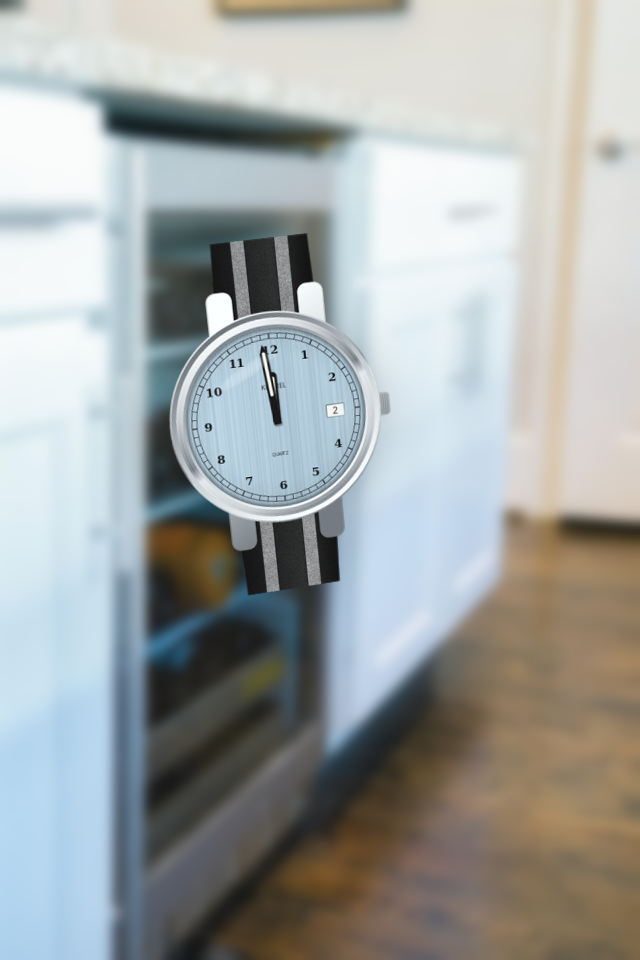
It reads {"hour": 11, "minute": 59}
